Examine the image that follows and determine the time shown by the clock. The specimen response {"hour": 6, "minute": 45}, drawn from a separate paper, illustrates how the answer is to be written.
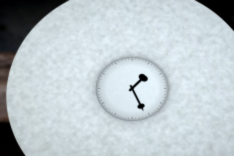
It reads {"hour": 1, "minute": 26}
